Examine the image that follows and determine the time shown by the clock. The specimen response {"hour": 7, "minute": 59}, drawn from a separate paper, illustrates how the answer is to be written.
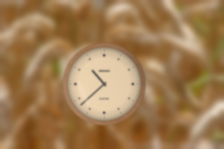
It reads {"hour": 10, "minute": 38}
